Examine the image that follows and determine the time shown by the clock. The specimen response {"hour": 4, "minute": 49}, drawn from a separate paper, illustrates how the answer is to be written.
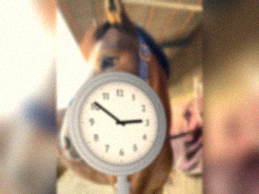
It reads {"hour": 2, "minute": 51}
